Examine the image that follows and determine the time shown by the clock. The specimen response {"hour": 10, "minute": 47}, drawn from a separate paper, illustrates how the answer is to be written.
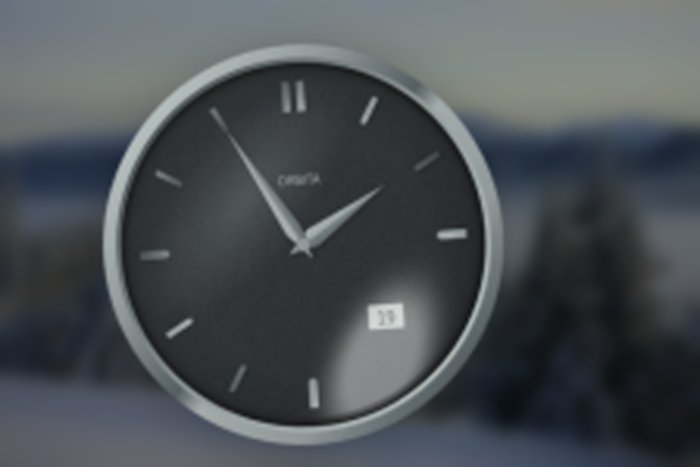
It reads {"hour": 1, "minute": 55}
